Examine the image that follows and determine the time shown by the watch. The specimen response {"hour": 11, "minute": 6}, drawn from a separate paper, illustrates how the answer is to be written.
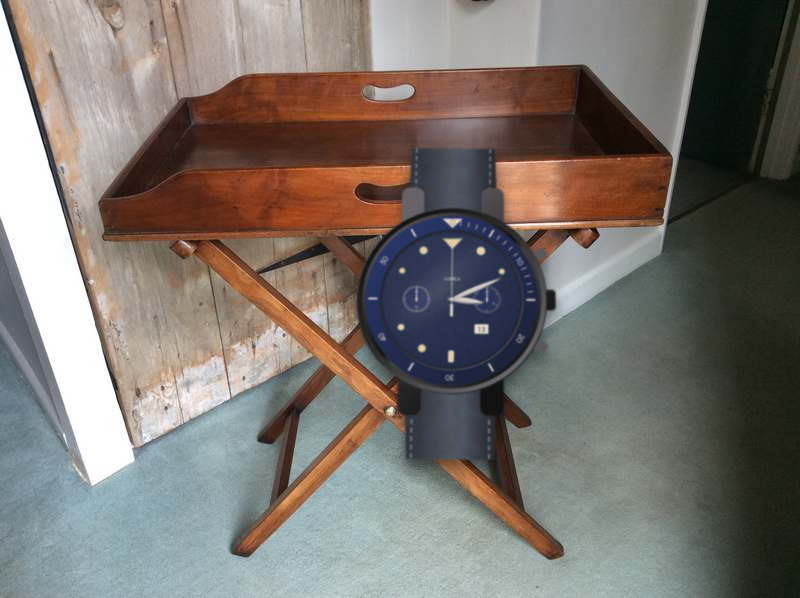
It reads {"hour": 3, "minute": 11}
